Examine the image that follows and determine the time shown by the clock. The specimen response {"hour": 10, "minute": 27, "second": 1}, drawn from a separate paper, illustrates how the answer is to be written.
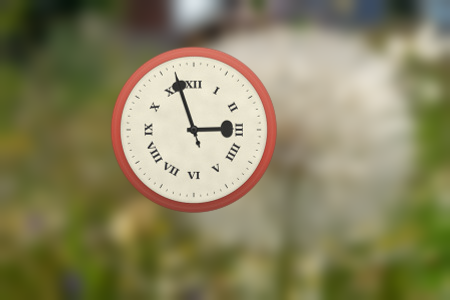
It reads {"hour": 2, "minute": 56, "second": 57}
